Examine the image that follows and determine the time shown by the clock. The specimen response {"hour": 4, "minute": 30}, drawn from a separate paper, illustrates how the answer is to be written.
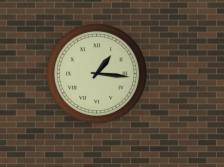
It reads {"hour": 1, "minute": 16}
